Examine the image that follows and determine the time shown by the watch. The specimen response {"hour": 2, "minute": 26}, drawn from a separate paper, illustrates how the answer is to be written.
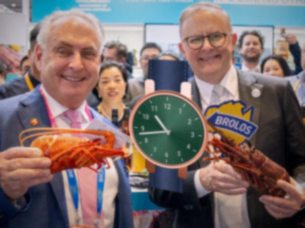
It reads {"hour": 10, "minute": 43}
